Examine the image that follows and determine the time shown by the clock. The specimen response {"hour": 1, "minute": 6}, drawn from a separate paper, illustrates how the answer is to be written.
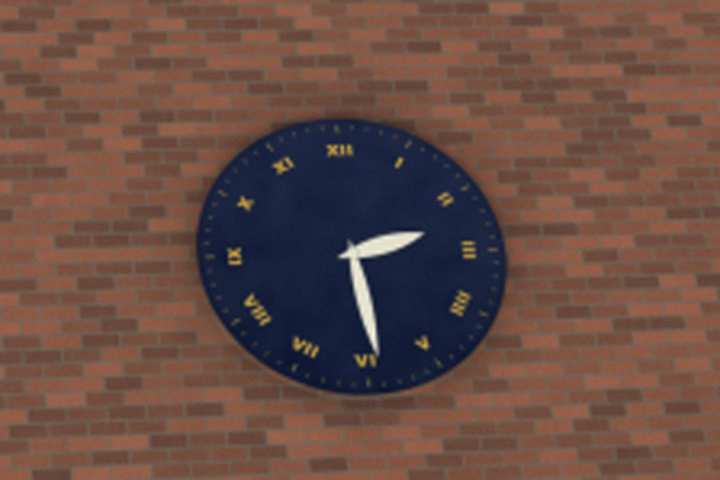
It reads {"hour": 2, "minute": 29}
